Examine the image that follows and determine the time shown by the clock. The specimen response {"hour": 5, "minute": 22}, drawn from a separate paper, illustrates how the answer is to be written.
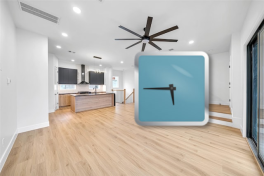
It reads {"hour": 5, "minute": 45}
